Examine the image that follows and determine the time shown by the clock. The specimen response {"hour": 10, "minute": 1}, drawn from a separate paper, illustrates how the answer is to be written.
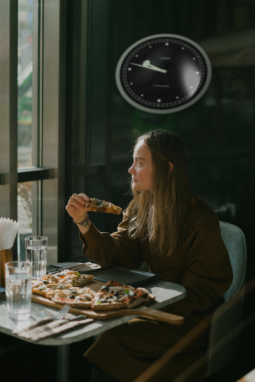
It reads {"hour": 9, "minute": 47}
